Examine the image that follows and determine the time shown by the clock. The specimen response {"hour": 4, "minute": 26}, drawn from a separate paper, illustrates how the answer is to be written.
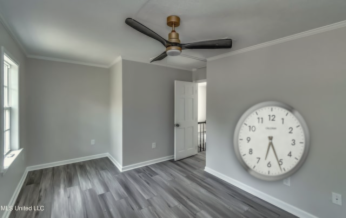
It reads {"hour": 6, "minute": 26}
